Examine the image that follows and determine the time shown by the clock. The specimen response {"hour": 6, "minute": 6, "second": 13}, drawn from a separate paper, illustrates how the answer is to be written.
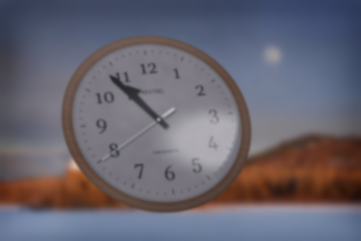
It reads {"hour": 10, "minute": 53, "second": 40}
